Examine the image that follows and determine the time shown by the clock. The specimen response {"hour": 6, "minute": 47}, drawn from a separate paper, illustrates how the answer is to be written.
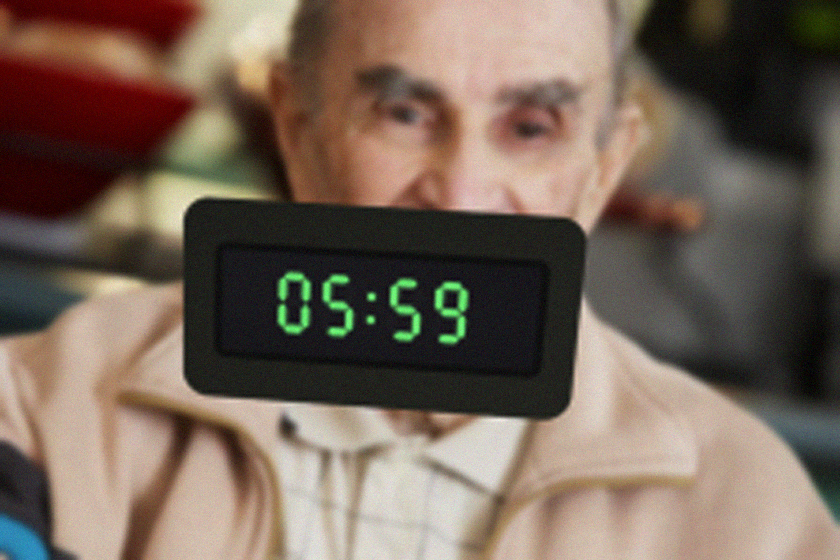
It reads {"hour": 5, "minute": 59}
